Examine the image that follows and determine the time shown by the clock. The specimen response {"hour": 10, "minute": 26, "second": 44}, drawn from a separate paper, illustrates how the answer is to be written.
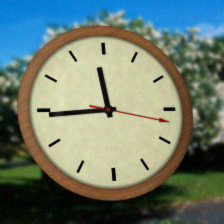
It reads {"hour": 11, "minute": 44, "second": 17}
